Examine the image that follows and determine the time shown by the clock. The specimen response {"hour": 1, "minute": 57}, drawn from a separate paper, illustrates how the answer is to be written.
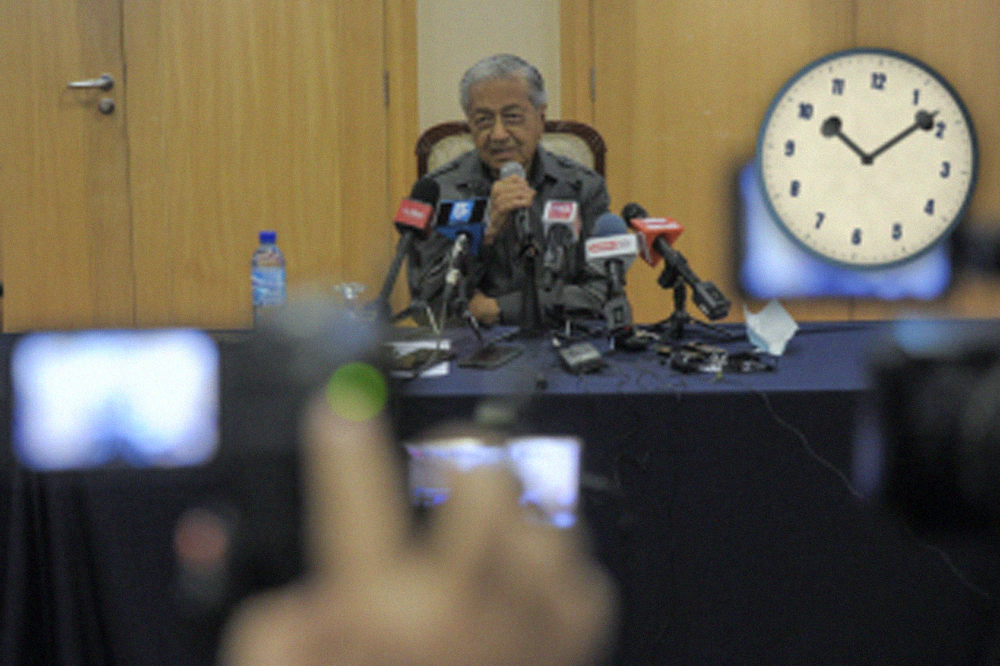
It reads {"hour": 10, "minute": 8}
